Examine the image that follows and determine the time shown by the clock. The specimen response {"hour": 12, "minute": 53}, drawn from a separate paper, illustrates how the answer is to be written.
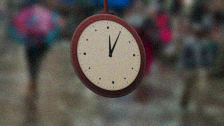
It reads {"hour": 12, "minute": 5}
